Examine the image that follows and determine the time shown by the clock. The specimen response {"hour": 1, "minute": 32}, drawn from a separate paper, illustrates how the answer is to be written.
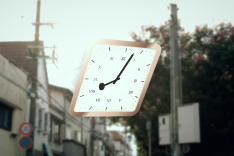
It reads {"hour": 8, "minute": 3}
